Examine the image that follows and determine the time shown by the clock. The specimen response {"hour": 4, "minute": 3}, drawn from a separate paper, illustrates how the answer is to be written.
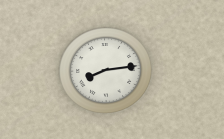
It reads {"hour": 8, "minute": 14}
